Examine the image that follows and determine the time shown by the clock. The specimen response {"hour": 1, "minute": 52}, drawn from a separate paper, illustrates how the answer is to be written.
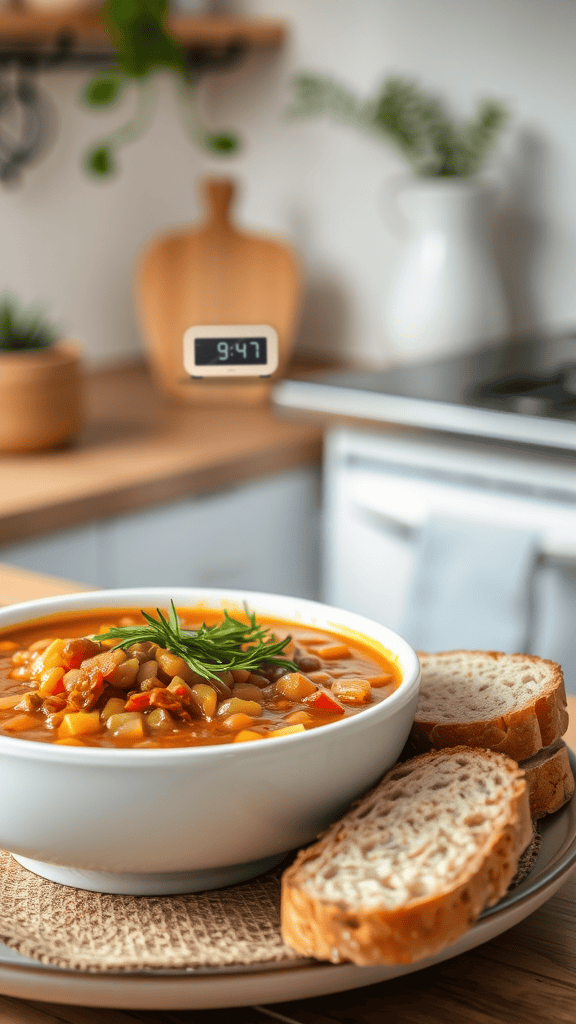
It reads {"hour": 9, "minute": 47}
